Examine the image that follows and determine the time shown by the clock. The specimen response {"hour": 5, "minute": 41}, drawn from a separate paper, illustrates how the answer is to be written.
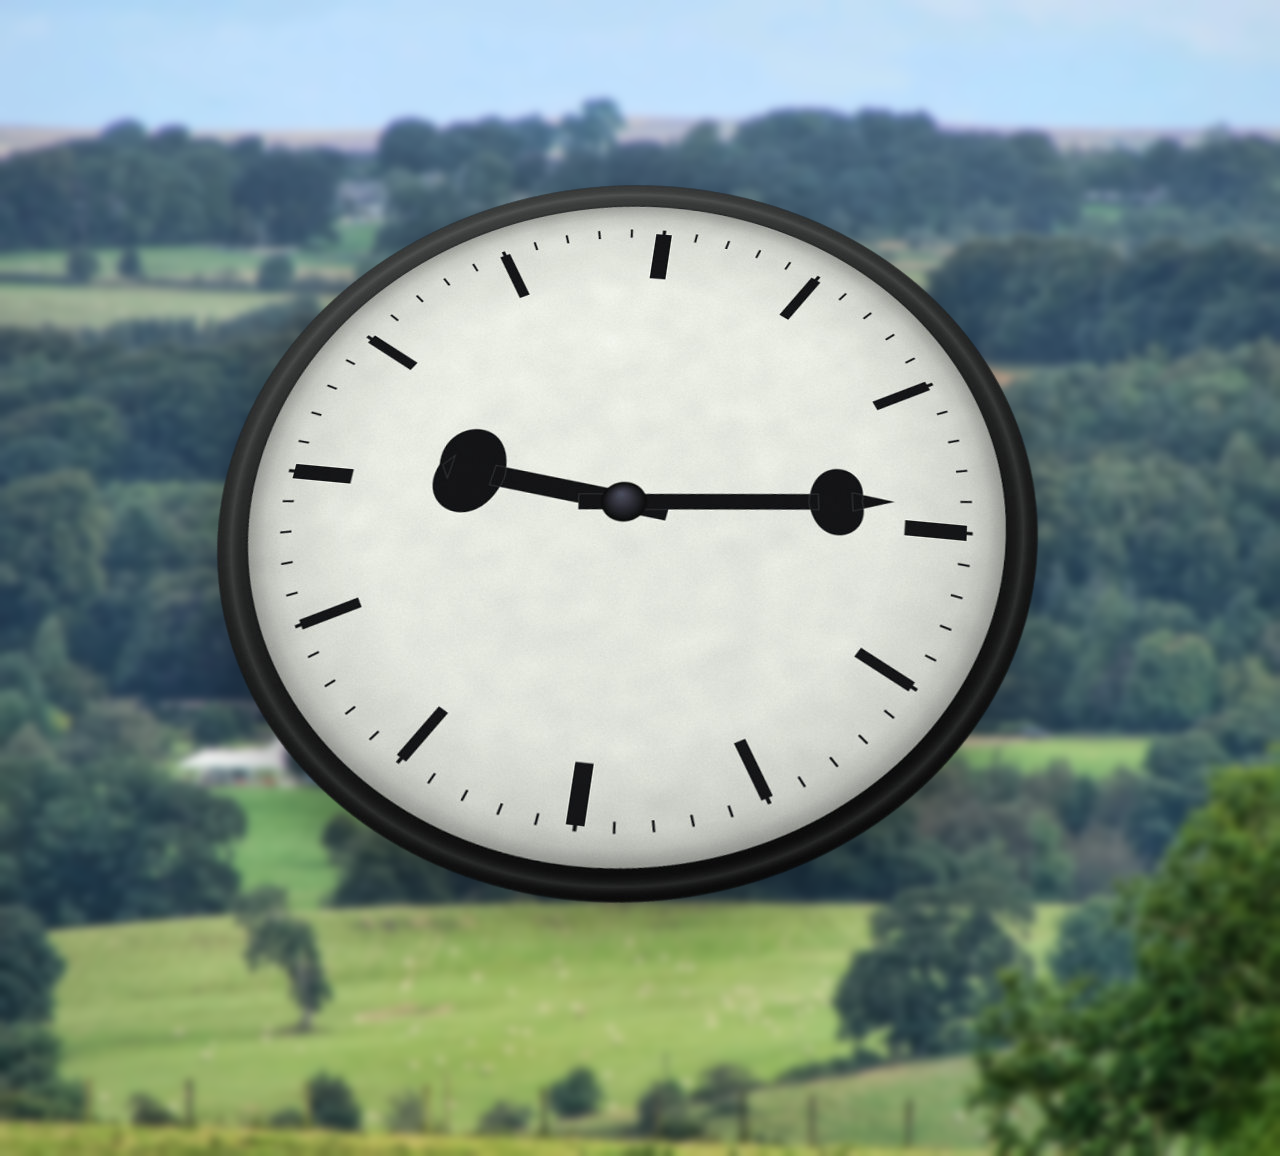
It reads {"hour": 9, "minute": 14}
